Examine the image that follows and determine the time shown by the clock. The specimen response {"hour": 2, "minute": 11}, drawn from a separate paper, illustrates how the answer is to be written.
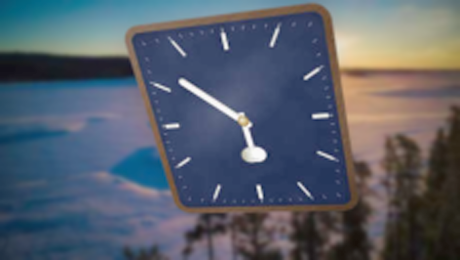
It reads {"hour": 5, "minute": 52}
